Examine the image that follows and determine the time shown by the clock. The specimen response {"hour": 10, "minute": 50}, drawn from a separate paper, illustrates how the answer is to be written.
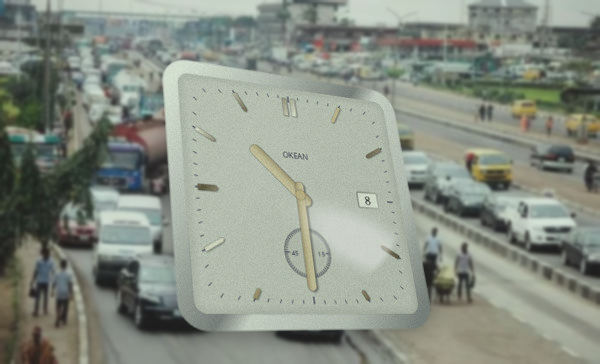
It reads {"hour": 10, "minute": 30}
